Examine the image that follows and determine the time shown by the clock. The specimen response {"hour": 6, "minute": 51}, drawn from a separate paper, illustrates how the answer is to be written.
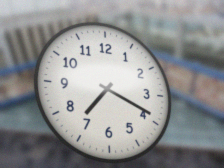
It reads {"hour": 7, "minute": 19}
